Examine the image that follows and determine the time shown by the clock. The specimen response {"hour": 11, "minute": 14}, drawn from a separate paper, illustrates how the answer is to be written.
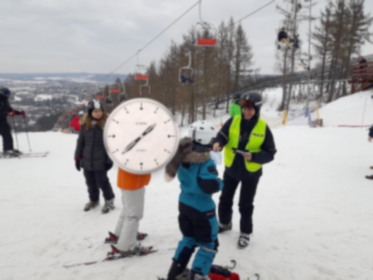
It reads {"hour": 1, "minute": 38}
